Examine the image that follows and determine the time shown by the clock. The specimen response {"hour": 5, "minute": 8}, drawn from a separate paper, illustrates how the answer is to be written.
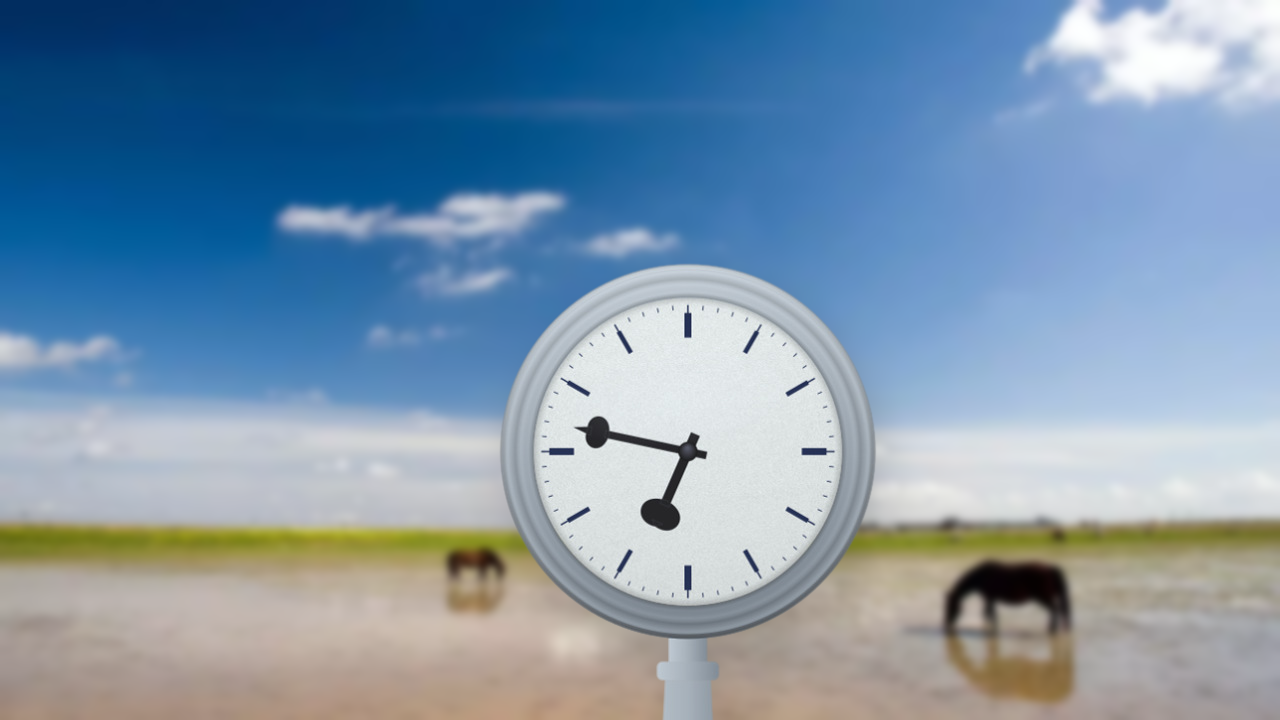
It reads {"hour": 6, "minute": 47}
